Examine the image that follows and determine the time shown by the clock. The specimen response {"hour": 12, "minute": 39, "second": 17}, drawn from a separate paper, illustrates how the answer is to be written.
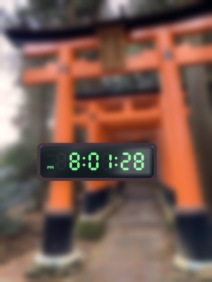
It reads {"hour": 8, "minute": 1, "second": 28}
